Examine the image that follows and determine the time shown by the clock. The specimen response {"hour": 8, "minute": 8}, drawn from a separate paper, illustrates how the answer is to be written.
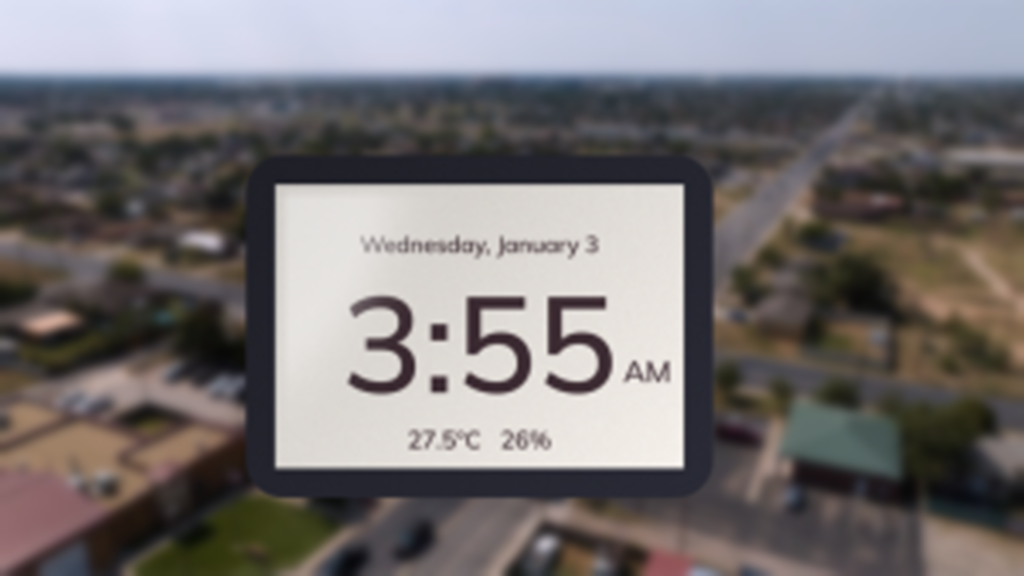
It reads {"hour": 3, "minute": 55}
